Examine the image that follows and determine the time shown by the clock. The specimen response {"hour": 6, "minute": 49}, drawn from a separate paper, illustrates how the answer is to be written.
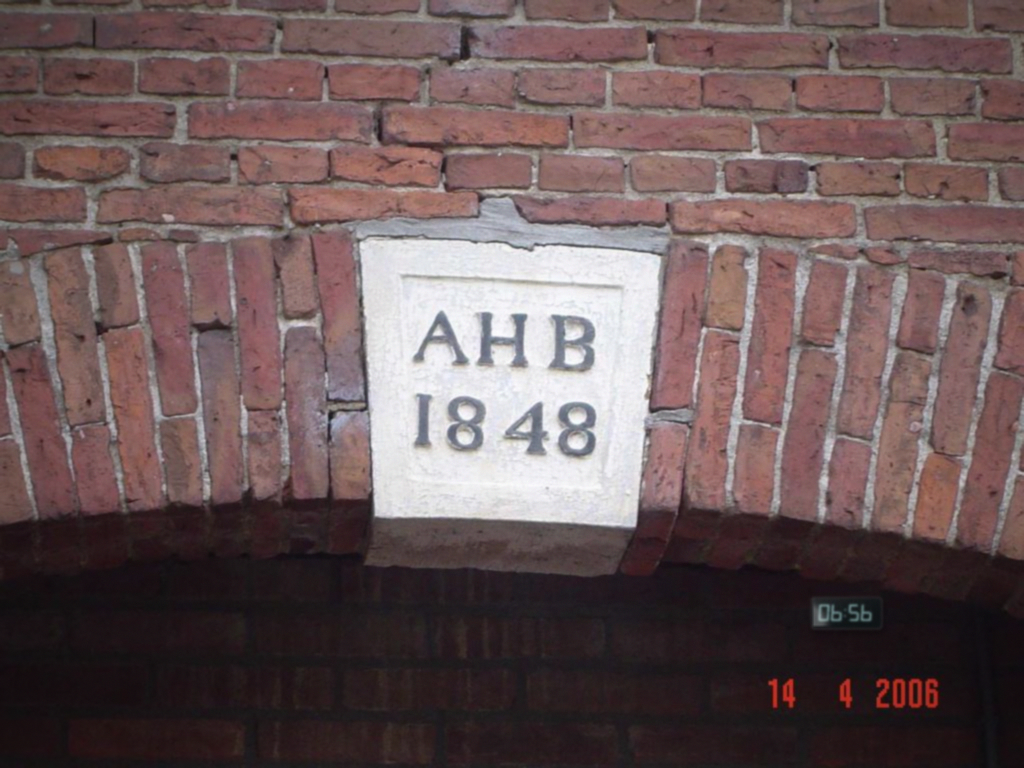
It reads {"hour": 6, "minute": 56}
